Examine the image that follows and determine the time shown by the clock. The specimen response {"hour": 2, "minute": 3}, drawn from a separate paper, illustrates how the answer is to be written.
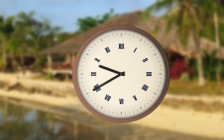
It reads {"hour": 9, "minute": 40}
